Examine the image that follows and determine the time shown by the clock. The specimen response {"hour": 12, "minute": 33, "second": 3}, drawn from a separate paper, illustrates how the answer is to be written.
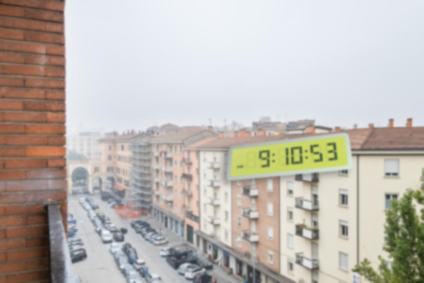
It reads {"hour": 9, "minute": 10, "second": 53}
